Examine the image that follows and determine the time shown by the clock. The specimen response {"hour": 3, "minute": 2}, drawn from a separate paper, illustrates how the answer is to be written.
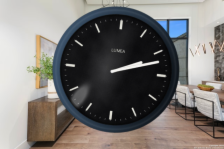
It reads {"hour": 2, "minute": 12}
